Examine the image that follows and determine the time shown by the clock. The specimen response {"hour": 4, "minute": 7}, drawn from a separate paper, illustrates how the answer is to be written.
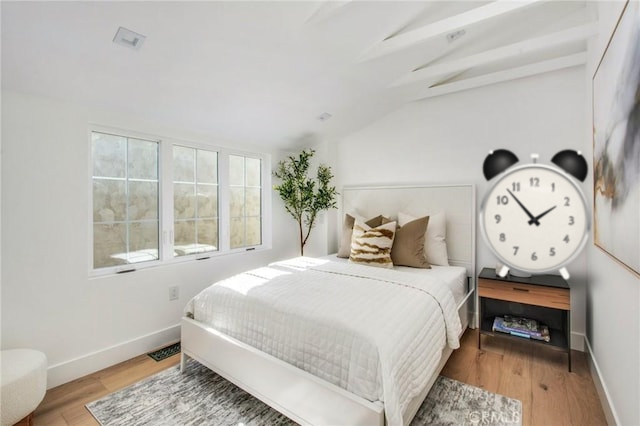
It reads {"hour": 1, "minute": 53}
